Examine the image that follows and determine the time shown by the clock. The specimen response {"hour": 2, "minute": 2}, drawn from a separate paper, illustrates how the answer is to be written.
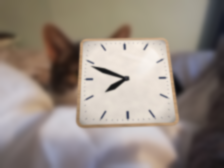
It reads {"hour": 7, "minute": 49}
